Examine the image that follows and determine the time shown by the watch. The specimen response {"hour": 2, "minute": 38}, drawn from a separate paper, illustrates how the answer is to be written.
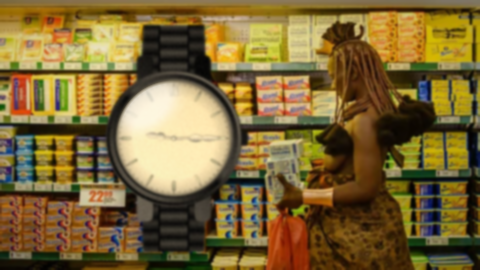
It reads {"hour": 9, "minute": 15}
